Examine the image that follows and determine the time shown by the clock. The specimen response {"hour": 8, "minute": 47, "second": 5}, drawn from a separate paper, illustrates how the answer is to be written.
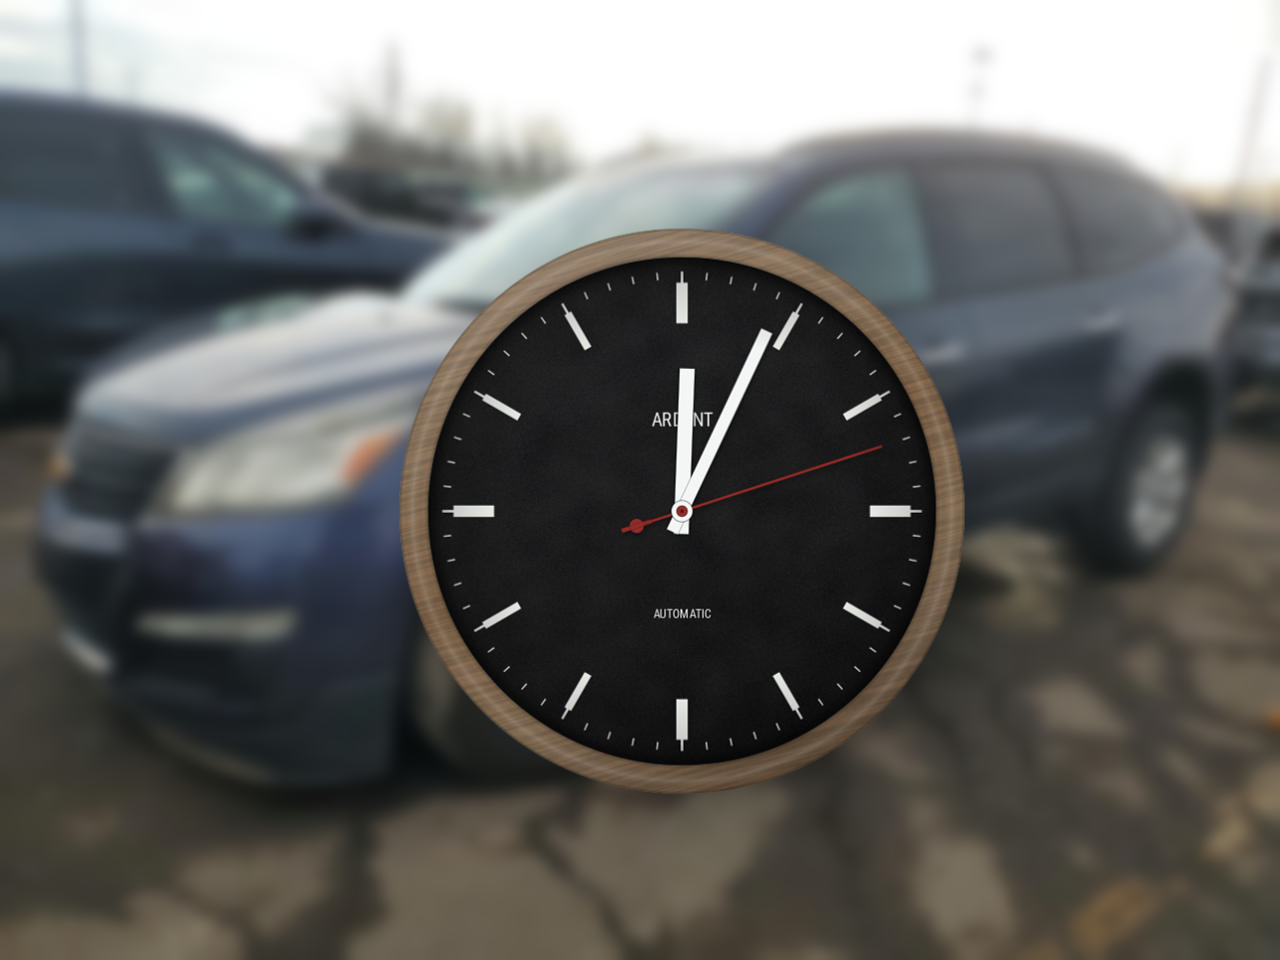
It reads {"hour": 12, "minute": 4, "second": 12}
